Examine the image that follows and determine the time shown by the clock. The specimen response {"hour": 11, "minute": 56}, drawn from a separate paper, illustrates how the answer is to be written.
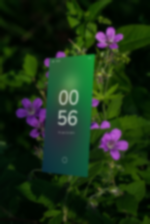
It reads {"hour": 0, "minute": 56}
